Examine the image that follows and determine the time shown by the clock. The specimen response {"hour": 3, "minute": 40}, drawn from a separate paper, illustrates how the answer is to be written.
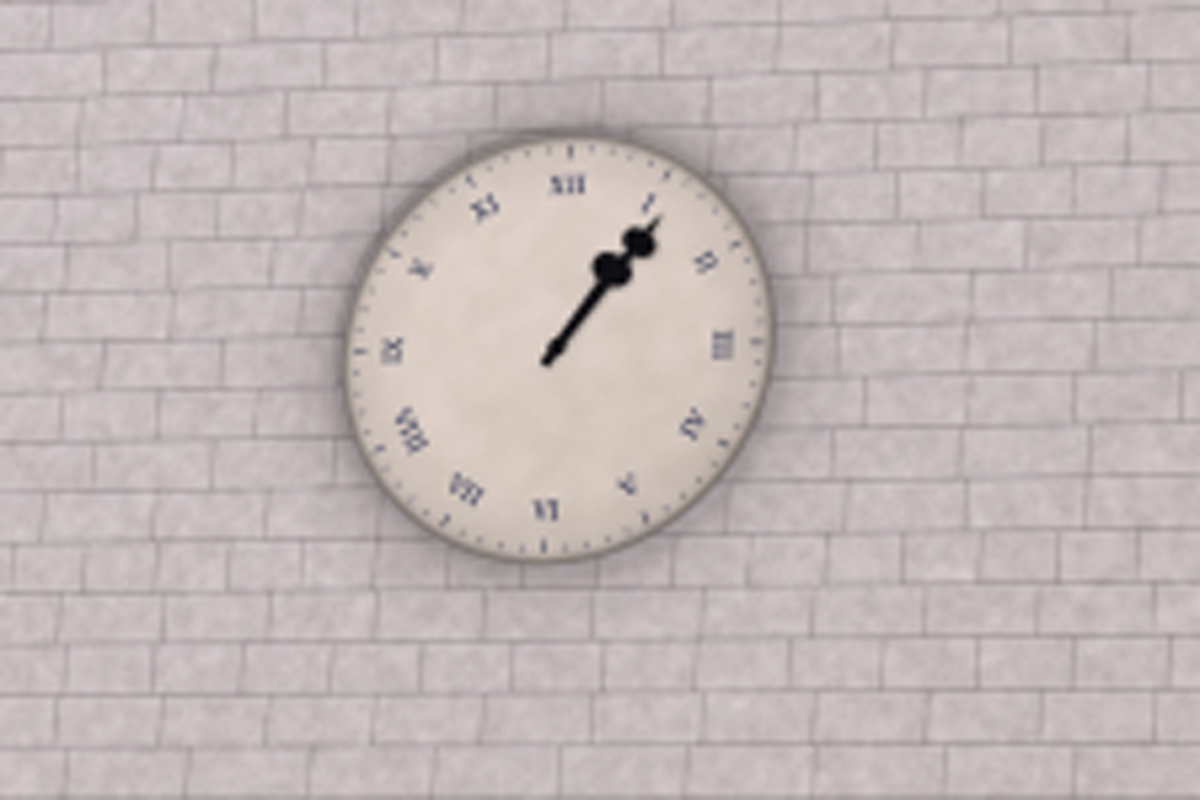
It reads {"hour": 1, "minute": 6}
